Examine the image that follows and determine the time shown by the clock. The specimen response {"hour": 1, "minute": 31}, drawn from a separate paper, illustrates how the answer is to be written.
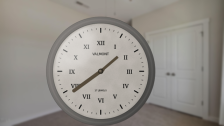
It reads {"hour": 1, "minute": 39}
